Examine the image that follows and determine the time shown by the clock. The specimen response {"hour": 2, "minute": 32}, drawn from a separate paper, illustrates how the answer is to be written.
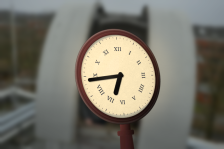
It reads {"hour": 6, "minute": 44}
